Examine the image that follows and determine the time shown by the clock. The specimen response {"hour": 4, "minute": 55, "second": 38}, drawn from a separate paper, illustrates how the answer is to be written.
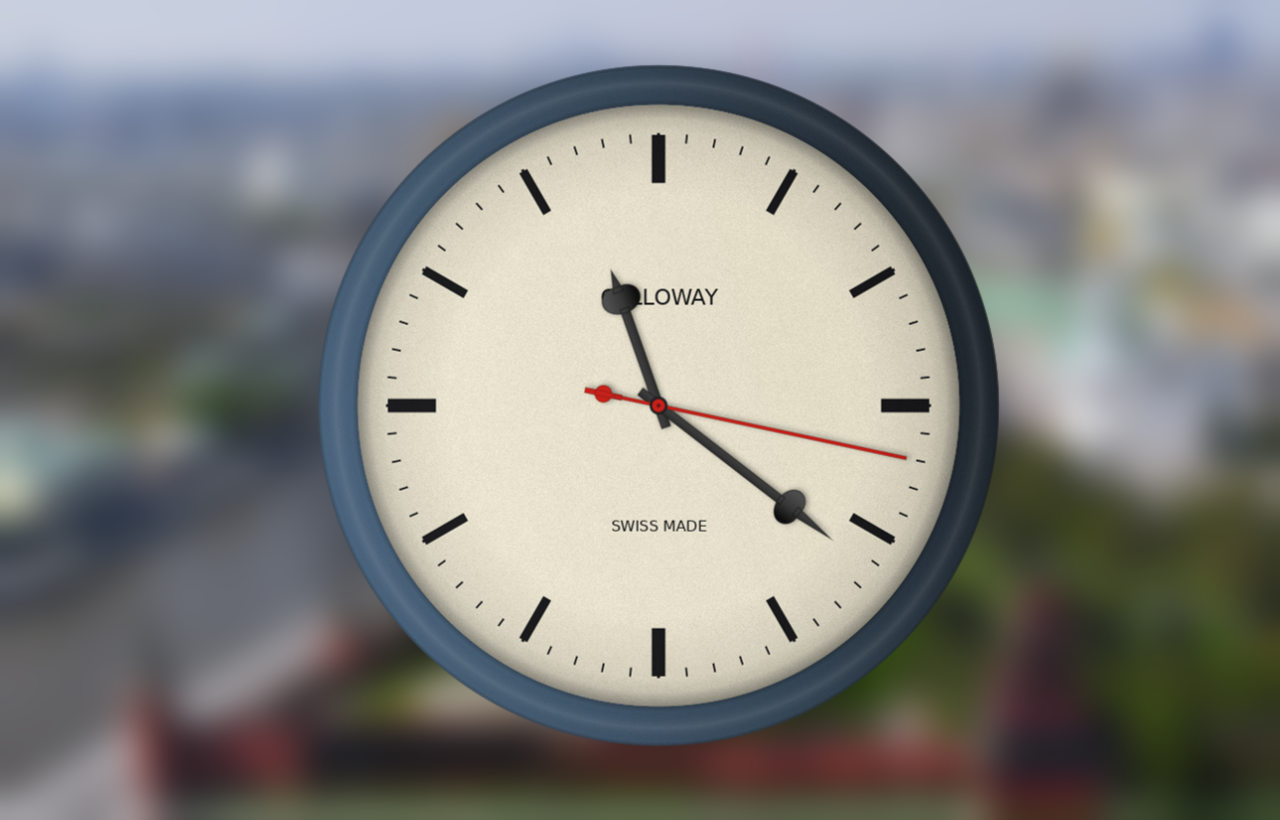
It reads {"hour": 11, "minute": 21, "second": 17}
